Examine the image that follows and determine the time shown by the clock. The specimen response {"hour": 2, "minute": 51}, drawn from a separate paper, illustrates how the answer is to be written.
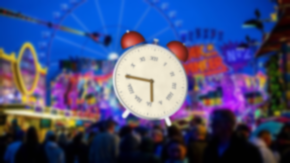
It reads {"hour": 5, "minute": 45}
